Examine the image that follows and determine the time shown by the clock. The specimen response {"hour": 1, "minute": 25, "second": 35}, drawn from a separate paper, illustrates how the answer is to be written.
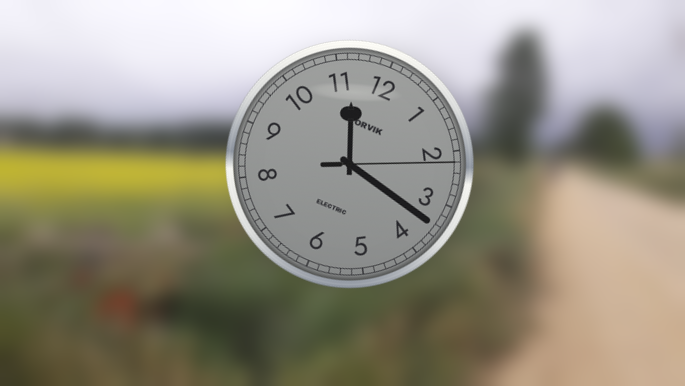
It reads {"hour": 11, "minute": 17, "second": 11}
